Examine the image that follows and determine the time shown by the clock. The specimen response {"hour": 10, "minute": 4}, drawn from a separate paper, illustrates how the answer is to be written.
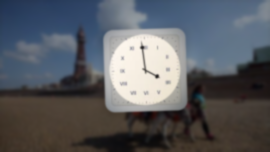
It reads {"hour": 3, "minute": 59}
